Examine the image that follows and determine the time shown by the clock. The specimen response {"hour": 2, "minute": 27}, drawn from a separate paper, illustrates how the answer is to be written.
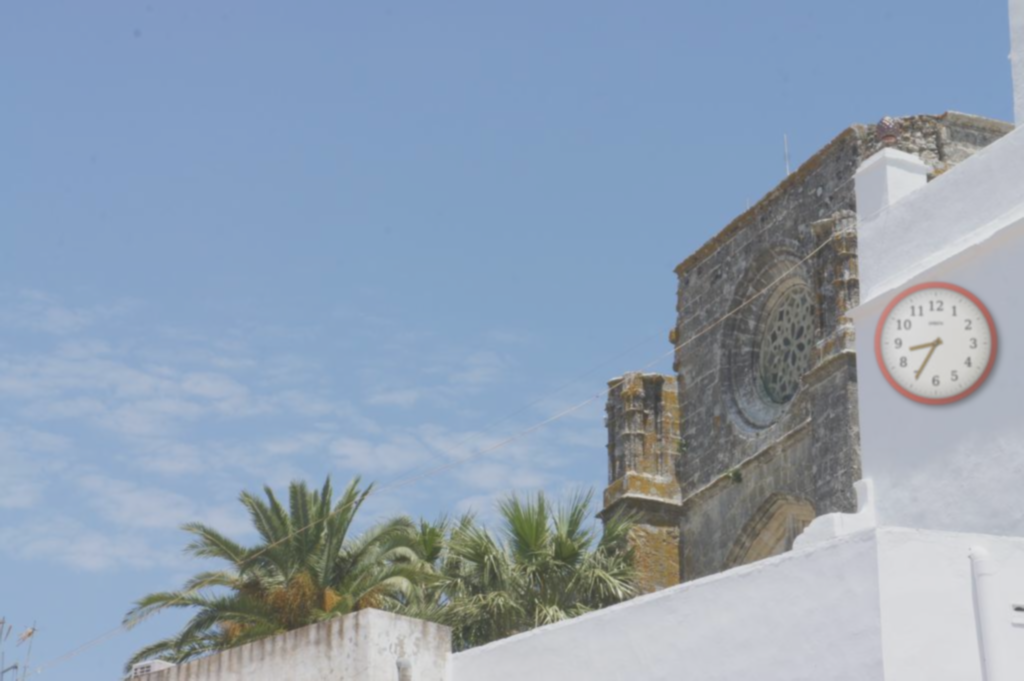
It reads {"hour": 8, "minute": 35}
